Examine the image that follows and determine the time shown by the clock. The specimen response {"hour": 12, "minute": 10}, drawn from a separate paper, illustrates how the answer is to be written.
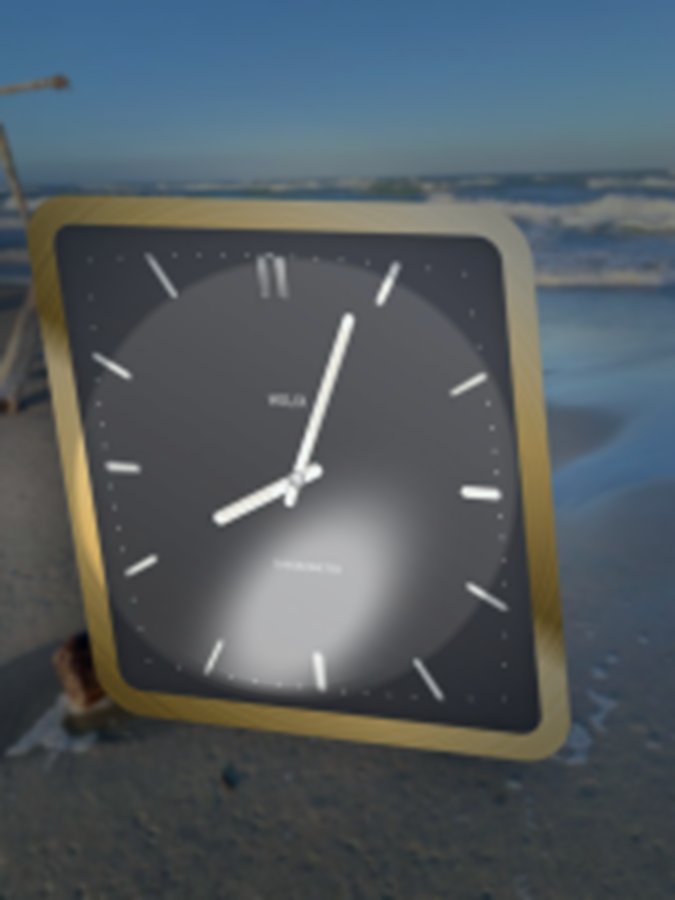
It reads {"hour": 8, "minute": 4}
